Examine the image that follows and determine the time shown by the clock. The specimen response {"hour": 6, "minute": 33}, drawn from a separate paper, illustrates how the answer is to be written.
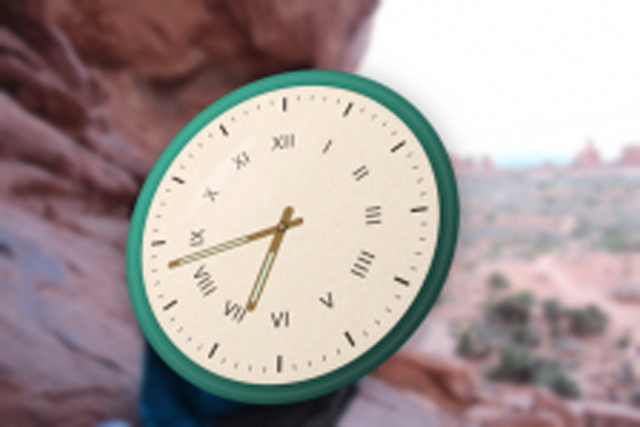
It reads {"hour": 6, "minute": 43}
